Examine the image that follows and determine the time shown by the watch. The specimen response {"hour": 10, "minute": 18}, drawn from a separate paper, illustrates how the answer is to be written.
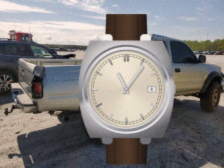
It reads {"hour": 11, "minute": 6}
